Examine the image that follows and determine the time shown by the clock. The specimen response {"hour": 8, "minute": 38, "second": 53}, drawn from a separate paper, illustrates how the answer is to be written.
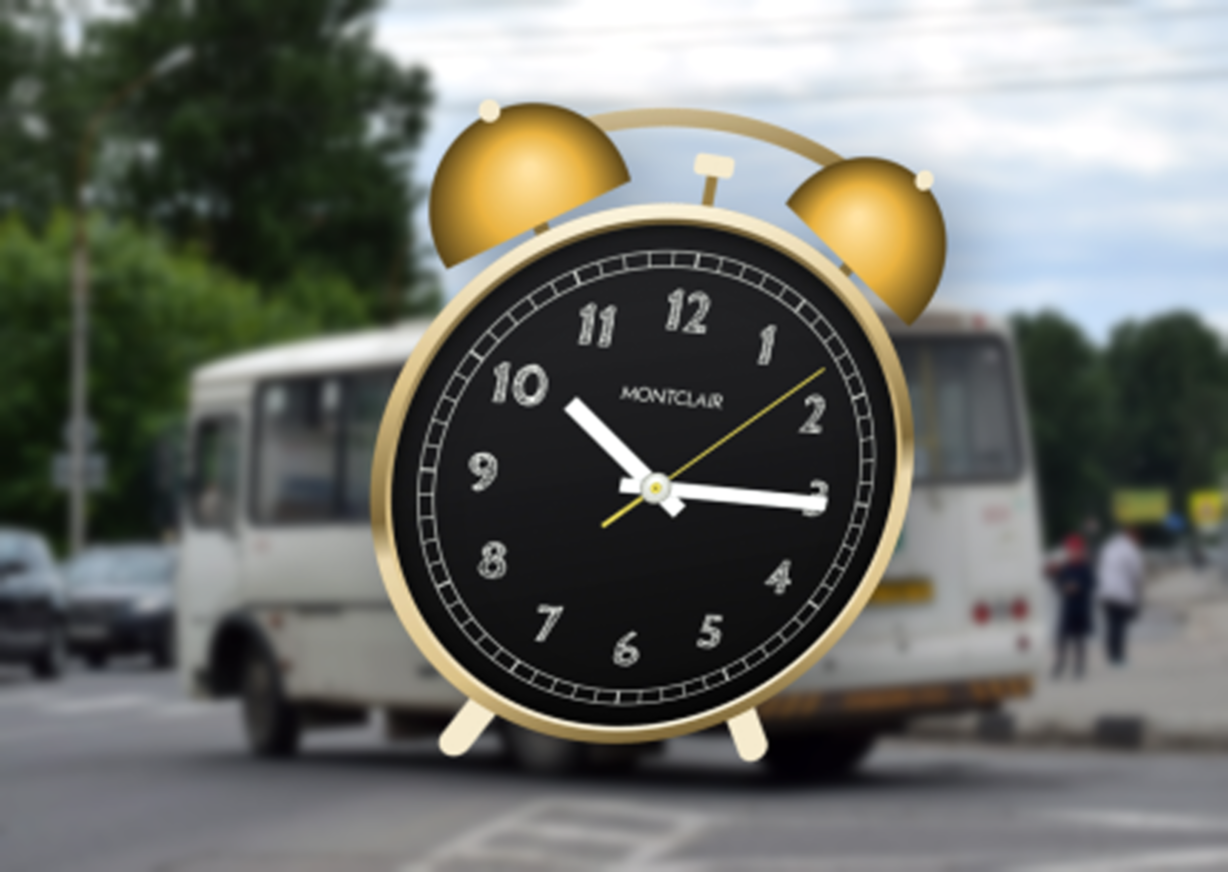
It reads {"hour": 10, "minute": 15, "second": 8}
